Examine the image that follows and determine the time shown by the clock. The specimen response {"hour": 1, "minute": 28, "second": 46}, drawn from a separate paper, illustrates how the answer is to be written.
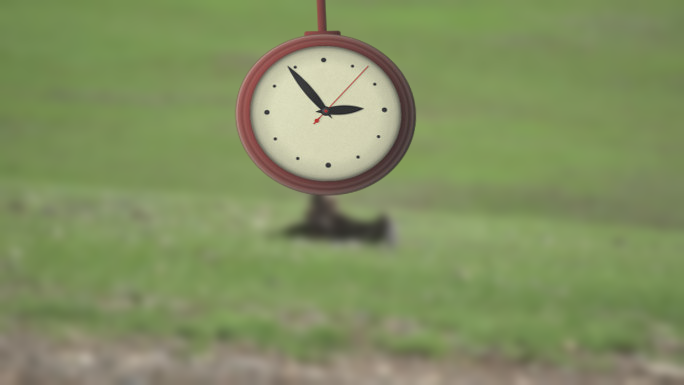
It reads {"hour": 2, "minute": 54, "second": 7}
